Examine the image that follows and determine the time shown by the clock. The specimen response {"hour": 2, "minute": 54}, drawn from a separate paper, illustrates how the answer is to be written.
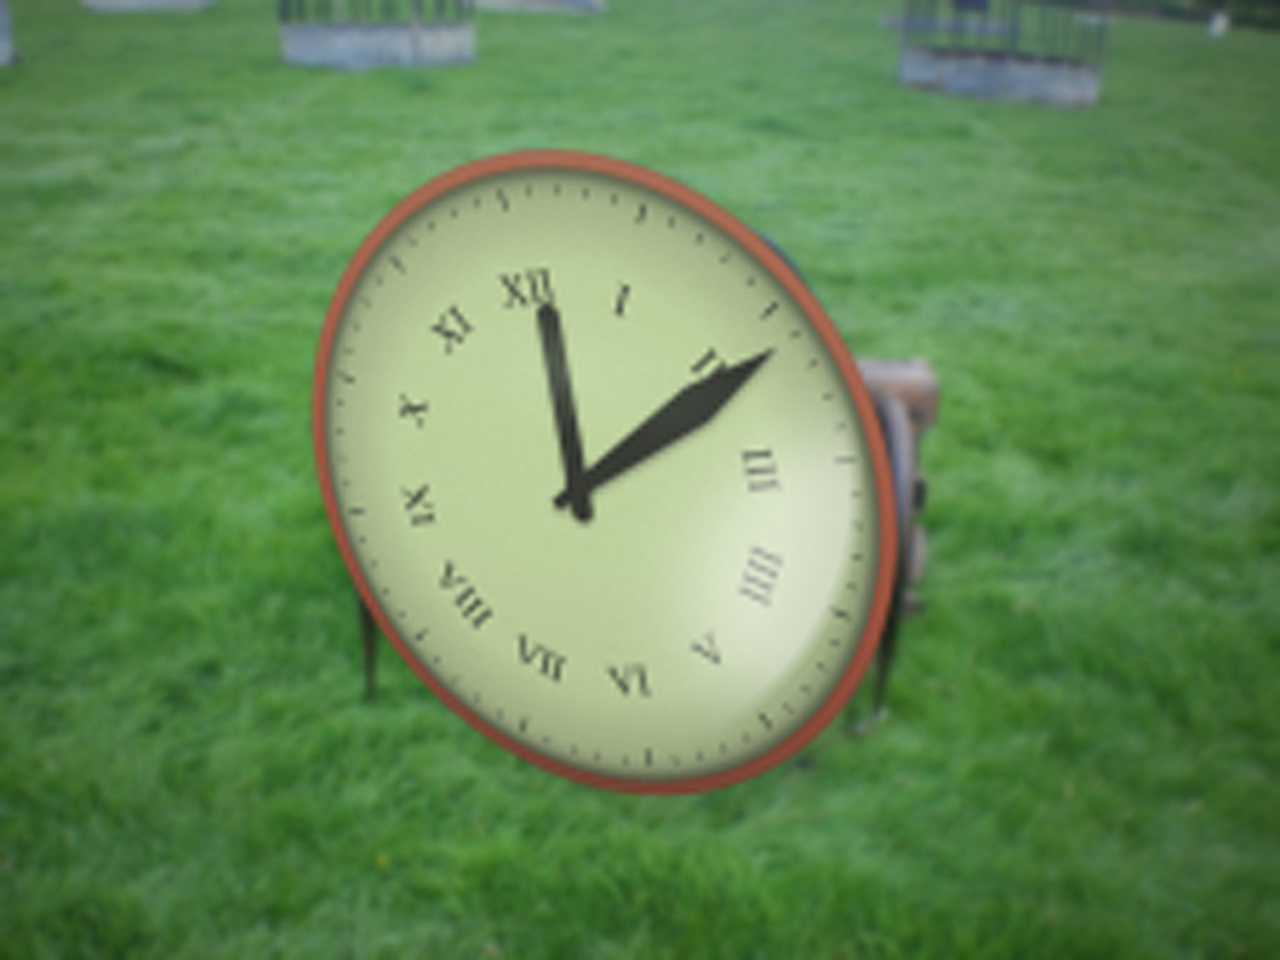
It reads {"hour": 12, "minute": 11}
